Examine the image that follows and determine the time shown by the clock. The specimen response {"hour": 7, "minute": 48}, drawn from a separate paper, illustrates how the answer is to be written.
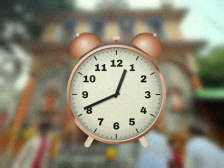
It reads {"hour": 12, "minute": 41}
